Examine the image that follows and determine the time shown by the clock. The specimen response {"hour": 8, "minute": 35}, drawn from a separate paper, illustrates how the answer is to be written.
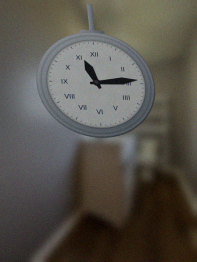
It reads {"hour": 11, "minute": 14}
